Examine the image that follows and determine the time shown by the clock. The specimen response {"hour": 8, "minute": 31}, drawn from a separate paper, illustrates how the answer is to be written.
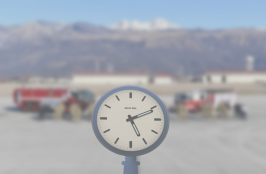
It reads {"hour": 5, "minute": 11}
